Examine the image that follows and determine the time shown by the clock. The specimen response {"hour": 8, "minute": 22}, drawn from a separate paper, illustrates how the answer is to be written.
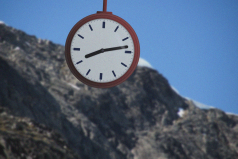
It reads {"hour": 8, "minute": 13}
